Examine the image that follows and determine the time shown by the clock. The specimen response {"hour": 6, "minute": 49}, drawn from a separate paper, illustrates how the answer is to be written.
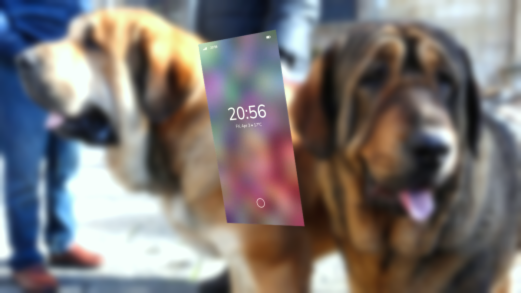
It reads {"hour": 20, "minute": 56}
